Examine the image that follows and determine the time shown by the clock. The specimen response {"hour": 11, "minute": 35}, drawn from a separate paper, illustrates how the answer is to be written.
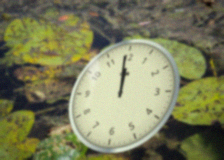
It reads {"hour": 11, "minute": 59}
